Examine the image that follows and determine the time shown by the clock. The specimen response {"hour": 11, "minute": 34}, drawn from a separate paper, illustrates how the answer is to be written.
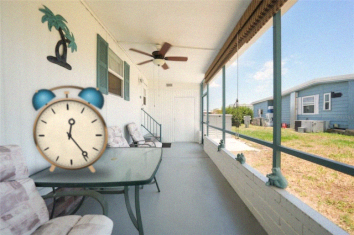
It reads {"hour": 12, "minute": 24}
